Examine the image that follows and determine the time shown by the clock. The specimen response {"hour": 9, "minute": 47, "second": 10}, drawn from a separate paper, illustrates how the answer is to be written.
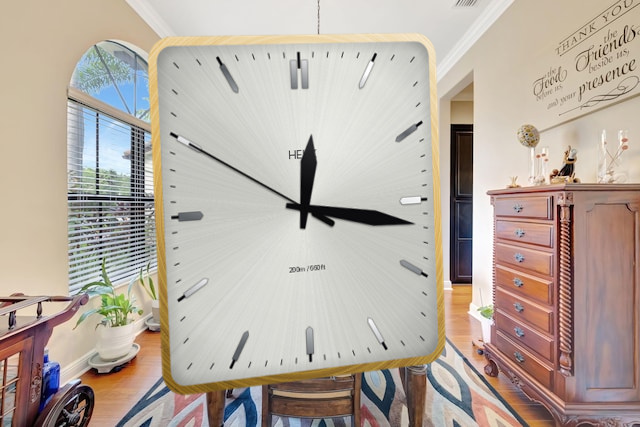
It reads {"hour": 12, "minute": 16, "second": 50}
